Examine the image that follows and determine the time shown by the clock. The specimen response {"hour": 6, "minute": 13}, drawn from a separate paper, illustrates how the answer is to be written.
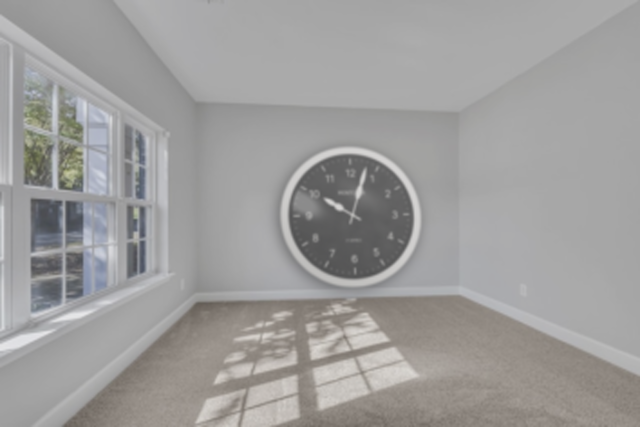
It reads {"hour": 10, "minute": 3}
